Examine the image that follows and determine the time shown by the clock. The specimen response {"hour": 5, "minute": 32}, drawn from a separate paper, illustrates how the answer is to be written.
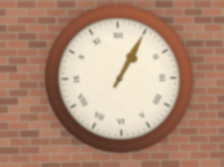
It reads {"hour": 1, "minute": 5}
